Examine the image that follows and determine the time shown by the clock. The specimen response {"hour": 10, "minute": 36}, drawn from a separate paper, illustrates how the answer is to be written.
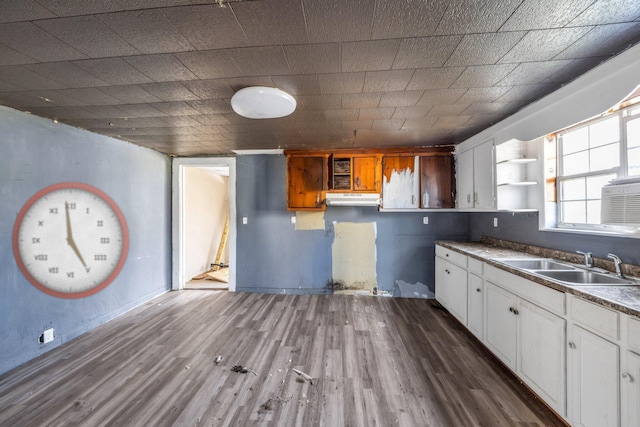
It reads {"hour": 4, "minute": 59}
